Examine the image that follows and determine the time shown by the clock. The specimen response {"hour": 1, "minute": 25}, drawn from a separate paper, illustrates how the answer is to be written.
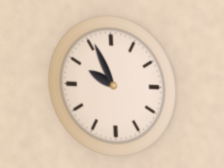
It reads {"hour": 9, "minute": 56}
